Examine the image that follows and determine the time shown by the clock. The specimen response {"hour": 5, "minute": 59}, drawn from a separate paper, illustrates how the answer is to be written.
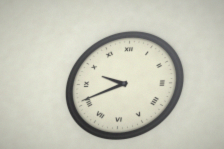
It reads {"hour": 9, "minute": 41}
